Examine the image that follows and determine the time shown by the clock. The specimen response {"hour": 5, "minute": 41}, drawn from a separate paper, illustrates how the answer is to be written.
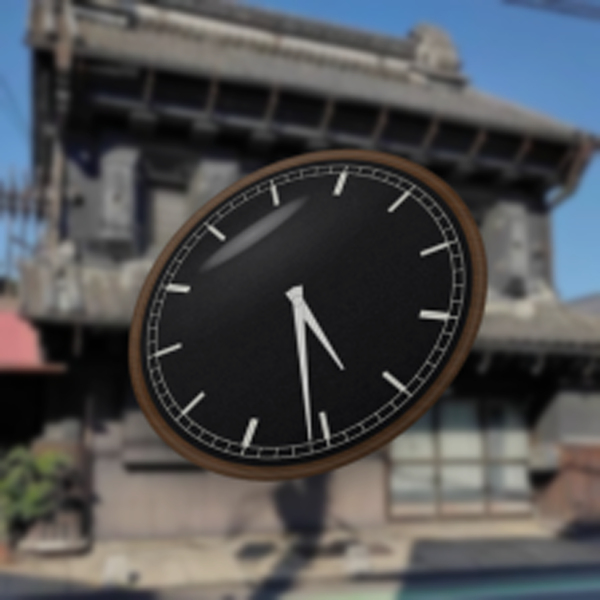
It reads {"hour": 4, "minute": 26}
